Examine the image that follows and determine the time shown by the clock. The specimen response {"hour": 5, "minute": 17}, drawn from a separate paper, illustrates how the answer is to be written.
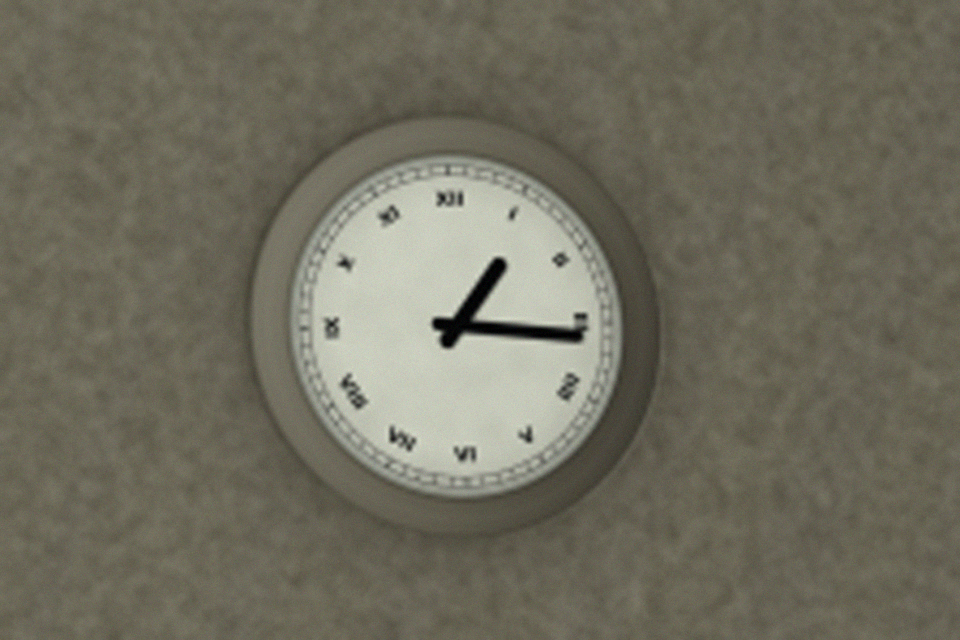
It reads {"hour": 1, "minute": 16}
